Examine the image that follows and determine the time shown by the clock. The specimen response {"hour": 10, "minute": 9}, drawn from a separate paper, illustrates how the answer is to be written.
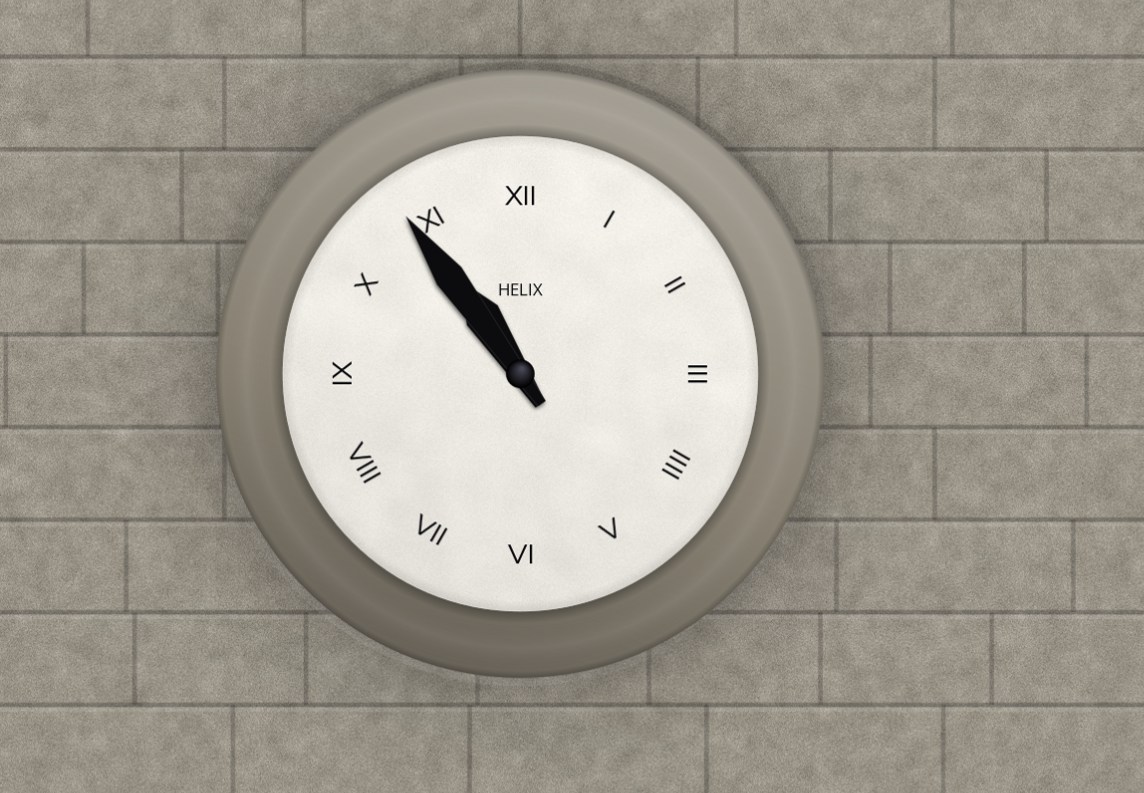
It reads {"hour": 10, "minute": 54}
